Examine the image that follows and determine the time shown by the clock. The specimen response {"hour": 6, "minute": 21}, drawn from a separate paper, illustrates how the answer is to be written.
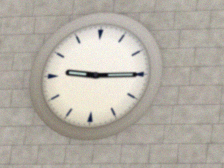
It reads {"hour": 9, "minute": 15}
